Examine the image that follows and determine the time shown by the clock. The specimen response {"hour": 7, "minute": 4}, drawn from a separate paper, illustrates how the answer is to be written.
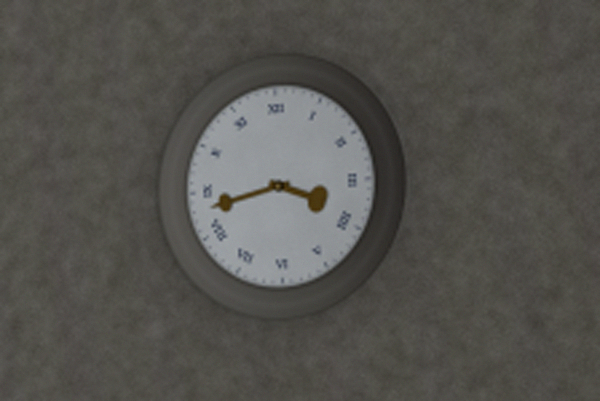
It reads {"hour": 3, "minute": 43}
